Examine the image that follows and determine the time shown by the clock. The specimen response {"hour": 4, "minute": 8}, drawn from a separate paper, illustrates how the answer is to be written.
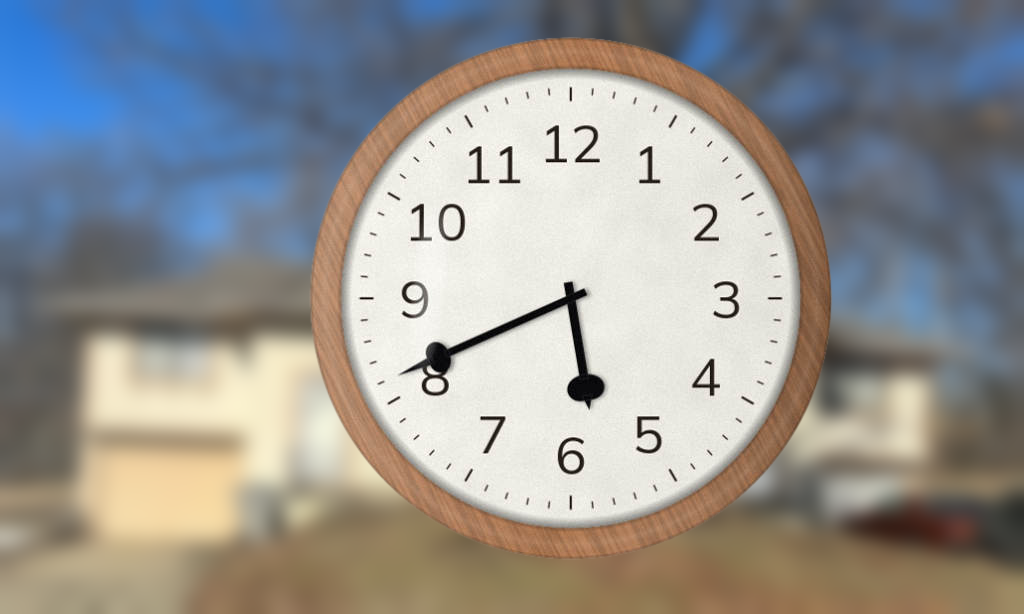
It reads {"hour": 5, "minute": 41}
